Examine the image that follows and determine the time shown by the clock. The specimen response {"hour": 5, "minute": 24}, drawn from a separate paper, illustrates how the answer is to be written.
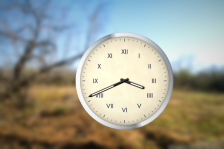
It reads {"hour": 3, "minute": 41}
